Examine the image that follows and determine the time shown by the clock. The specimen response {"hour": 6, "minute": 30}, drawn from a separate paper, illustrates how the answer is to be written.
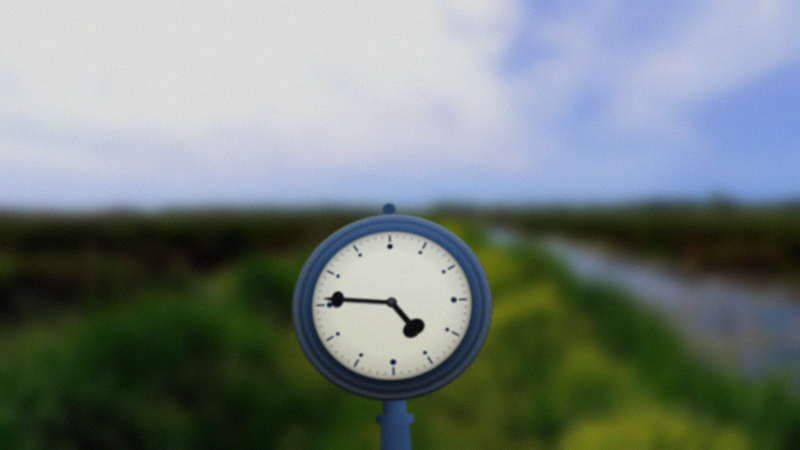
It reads {"hour": 4, "minute": 46}
